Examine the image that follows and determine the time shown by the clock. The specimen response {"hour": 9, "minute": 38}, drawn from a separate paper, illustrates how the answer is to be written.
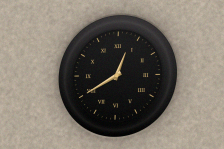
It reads {"hour": 12, "minute": 40}
